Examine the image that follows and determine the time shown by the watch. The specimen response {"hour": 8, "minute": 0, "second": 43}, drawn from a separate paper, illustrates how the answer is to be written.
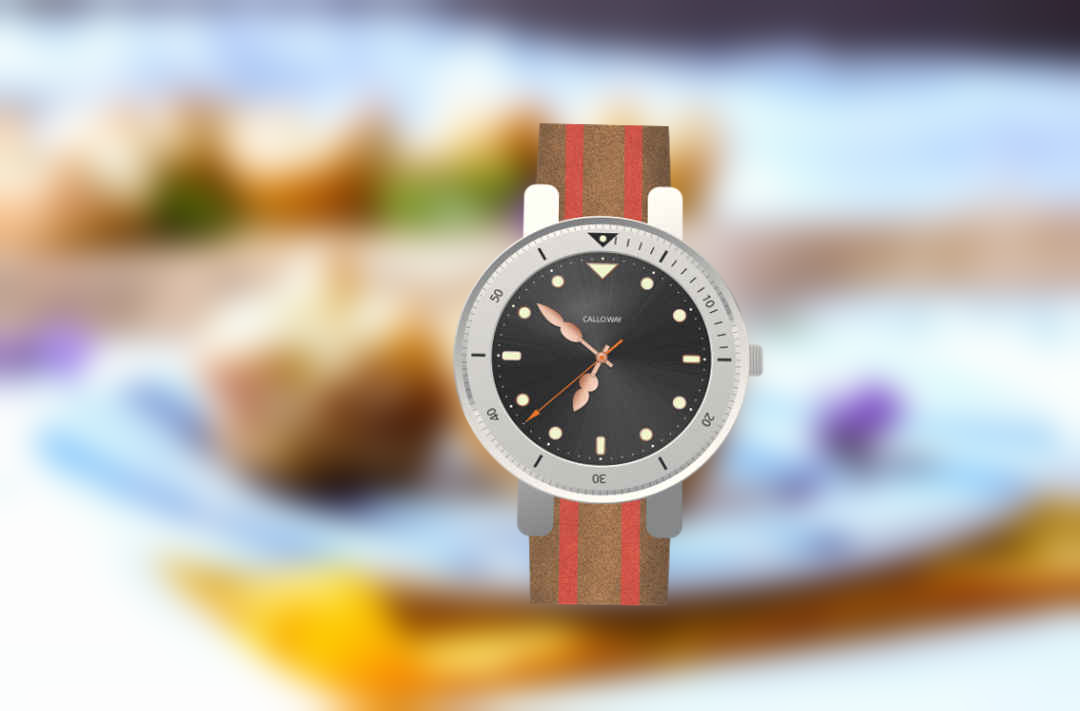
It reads {"hour": 6, "minute": 51, "second": 38}
